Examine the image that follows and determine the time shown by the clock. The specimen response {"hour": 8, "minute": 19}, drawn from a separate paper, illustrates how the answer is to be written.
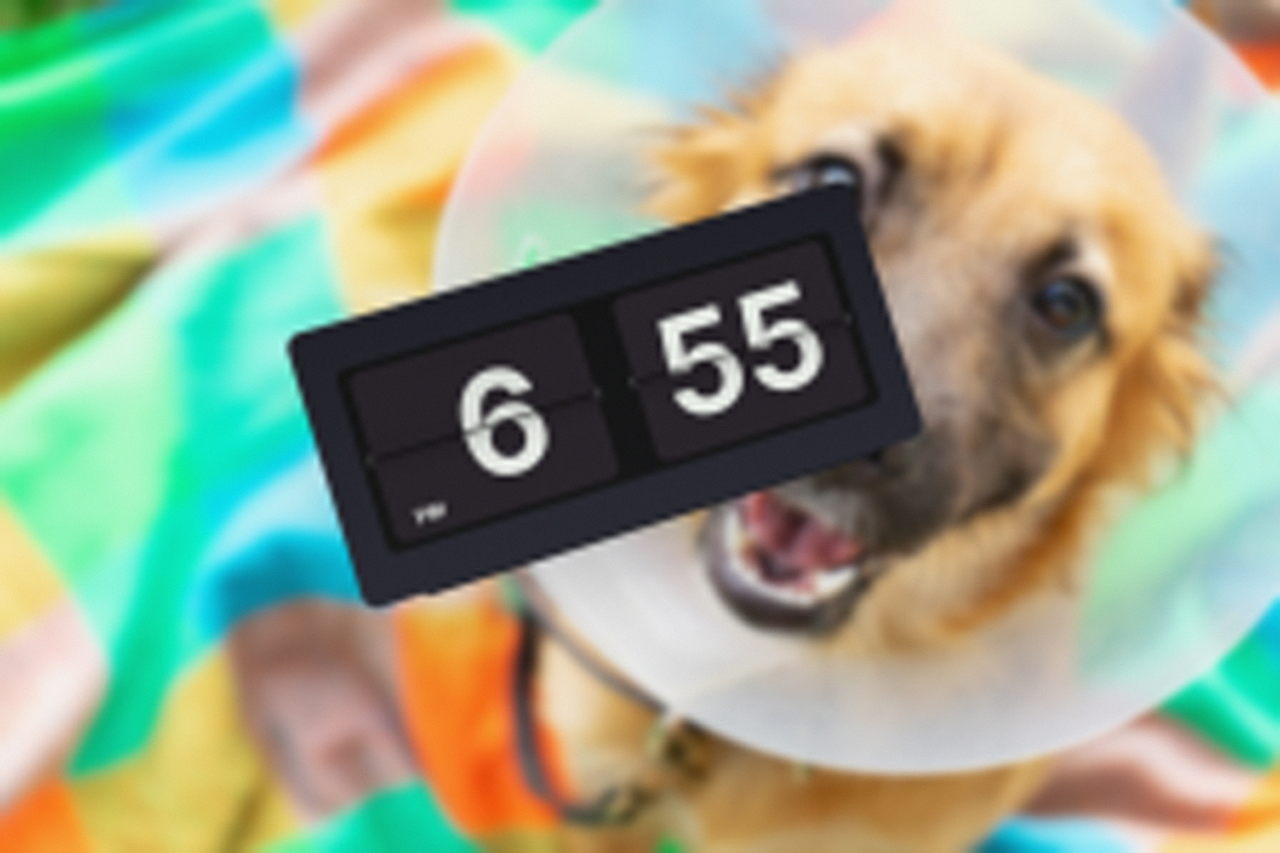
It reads {"hour": 6, "minute": 55}
